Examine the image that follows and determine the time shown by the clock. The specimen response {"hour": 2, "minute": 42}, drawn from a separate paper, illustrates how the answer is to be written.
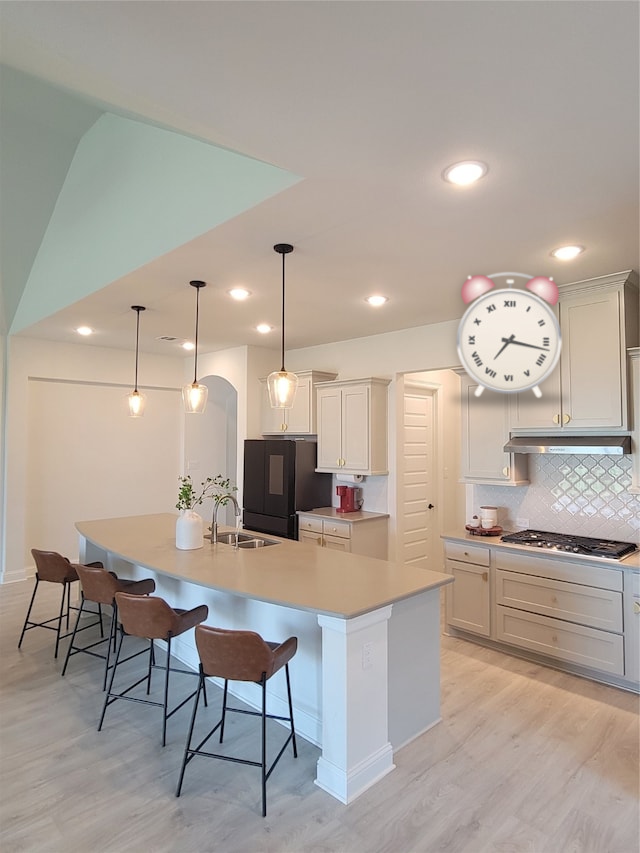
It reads {"hour": 7, "minute": 17}
